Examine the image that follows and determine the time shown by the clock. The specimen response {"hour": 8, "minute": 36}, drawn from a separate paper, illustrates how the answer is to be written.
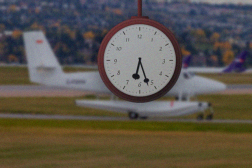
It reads {"hour": 6, "minute": 27}
